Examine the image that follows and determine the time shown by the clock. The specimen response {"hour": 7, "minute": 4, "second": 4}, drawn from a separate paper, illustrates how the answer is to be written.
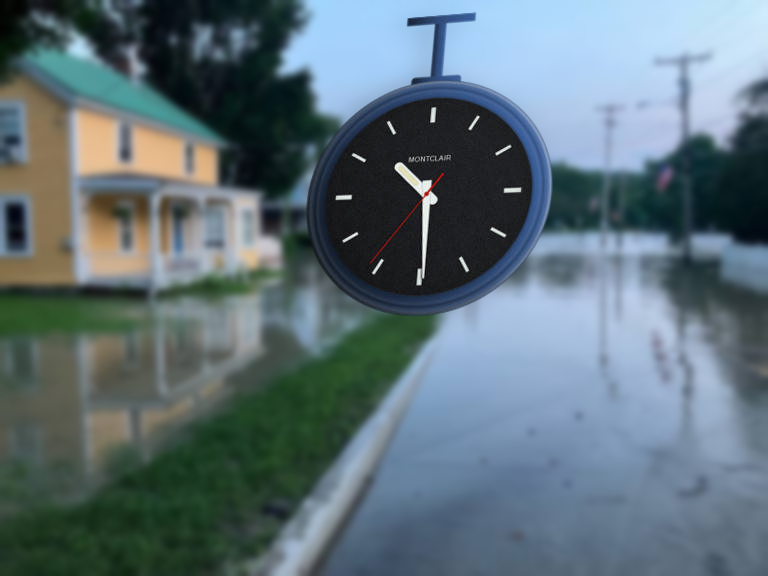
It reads {"hour": 10, "minute": 29, "second": 36}
